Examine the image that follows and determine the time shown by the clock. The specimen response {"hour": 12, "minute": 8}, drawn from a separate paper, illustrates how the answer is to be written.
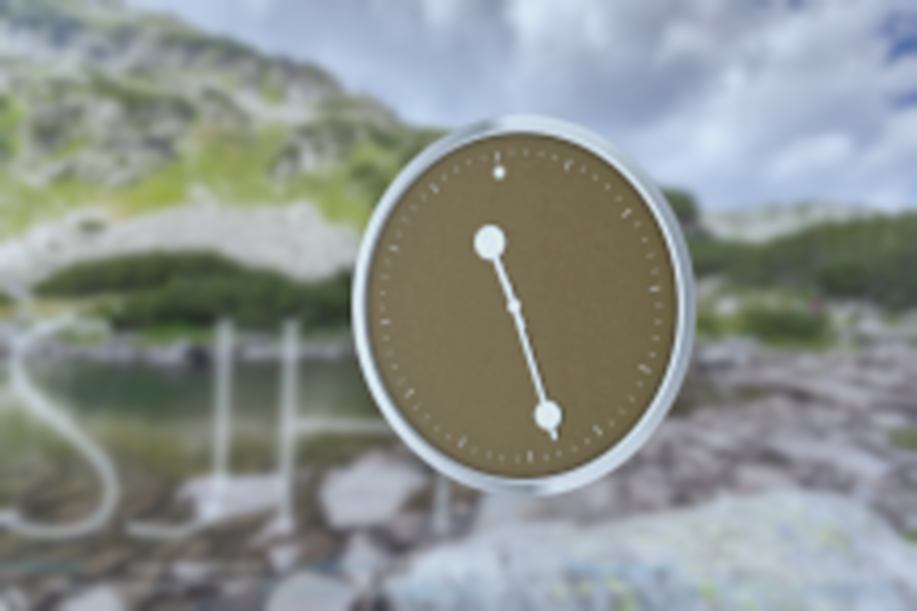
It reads {"hour": 11, "minute": 28}
